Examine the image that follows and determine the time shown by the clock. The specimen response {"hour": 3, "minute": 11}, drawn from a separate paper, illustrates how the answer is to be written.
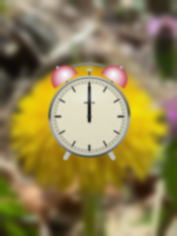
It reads {"hour": 12, "minute": 0}
